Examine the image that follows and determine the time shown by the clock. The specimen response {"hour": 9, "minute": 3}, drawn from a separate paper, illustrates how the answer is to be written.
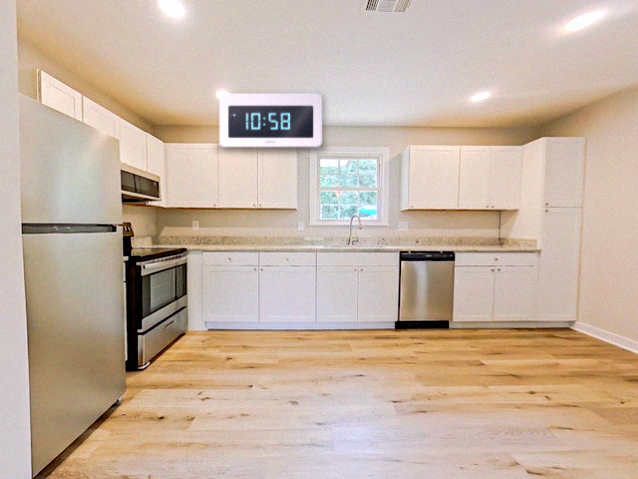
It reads {"hour": 10, "minute": 58}
